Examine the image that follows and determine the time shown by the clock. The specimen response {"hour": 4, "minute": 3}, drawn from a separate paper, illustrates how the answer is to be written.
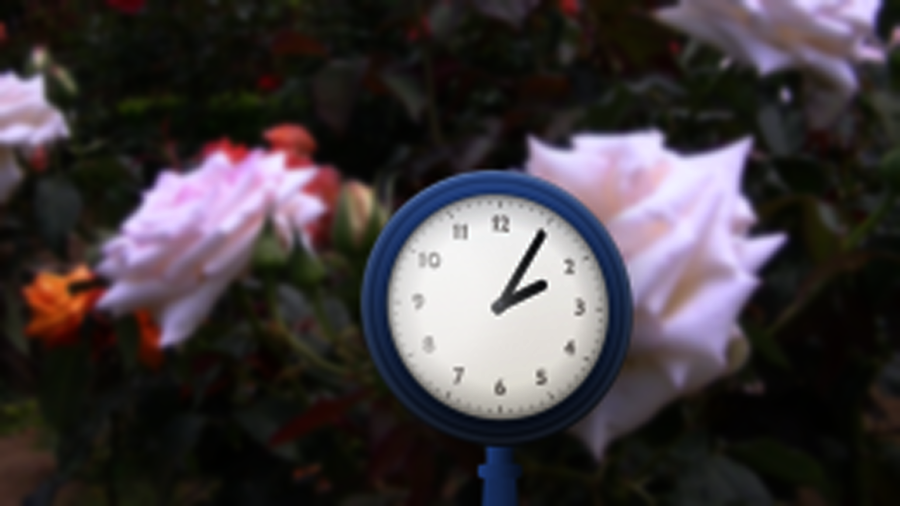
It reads {"hour": 2, "minute": 5}
